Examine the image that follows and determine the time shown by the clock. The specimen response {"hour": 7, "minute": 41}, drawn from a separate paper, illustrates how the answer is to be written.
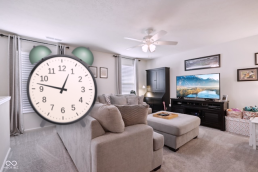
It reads {"hour": 12, "minute": 47}
